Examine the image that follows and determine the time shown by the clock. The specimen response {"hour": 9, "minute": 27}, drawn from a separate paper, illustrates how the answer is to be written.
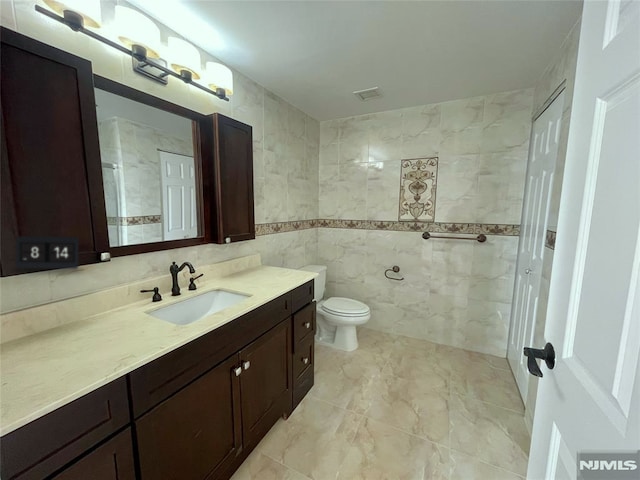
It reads {"hour": 8, "minute": 14}
